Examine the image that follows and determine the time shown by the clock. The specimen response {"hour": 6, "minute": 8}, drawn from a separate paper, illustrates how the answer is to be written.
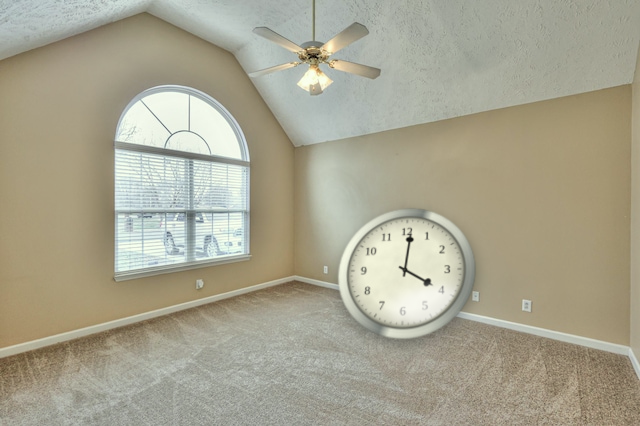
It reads {"hour": 4, "minute": 1}
